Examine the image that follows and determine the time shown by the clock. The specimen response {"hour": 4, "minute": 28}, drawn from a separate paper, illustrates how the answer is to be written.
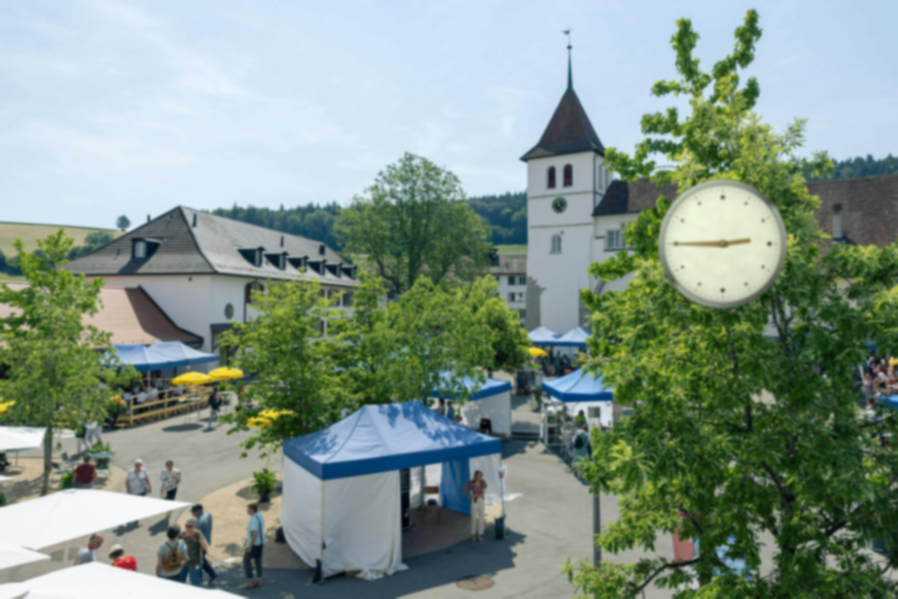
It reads {"hour": 2, "minute": 45}
